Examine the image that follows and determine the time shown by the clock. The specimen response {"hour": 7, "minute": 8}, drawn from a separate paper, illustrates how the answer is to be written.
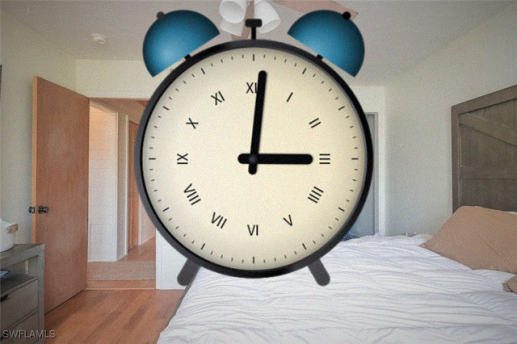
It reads {"hour": 3, "minute": 1}
